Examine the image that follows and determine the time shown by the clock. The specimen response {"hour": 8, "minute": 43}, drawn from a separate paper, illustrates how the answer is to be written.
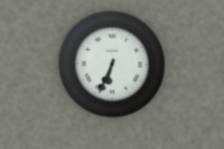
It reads {"hour": 6, "minute": 34}
